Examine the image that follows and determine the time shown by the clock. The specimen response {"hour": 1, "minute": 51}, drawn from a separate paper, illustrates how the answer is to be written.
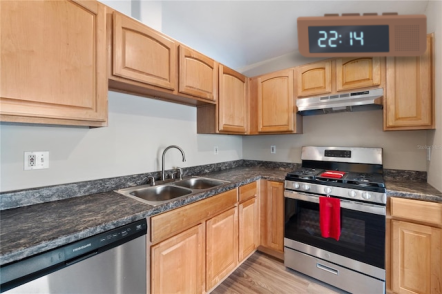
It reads {"hour": 22, "minute": 14}
